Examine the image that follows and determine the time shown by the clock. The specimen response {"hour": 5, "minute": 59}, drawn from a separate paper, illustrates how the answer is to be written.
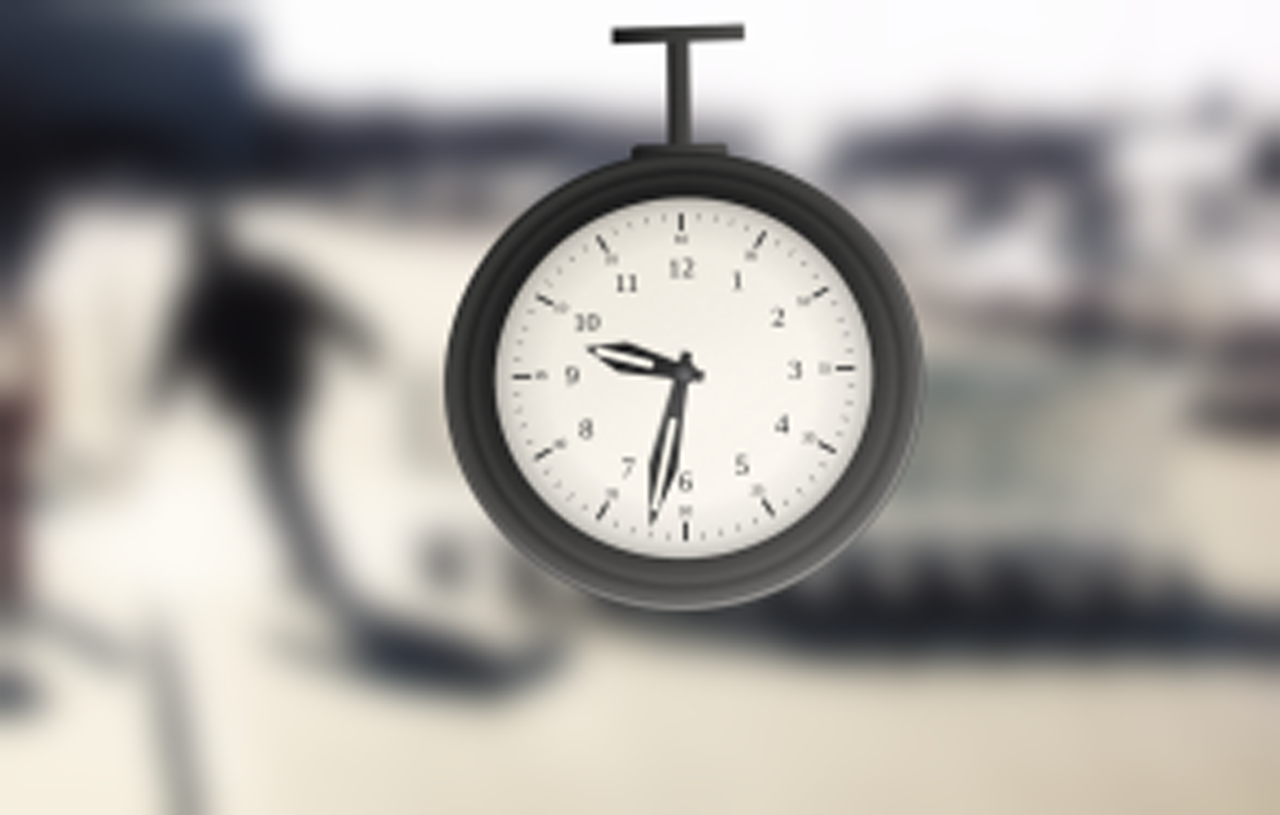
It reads {"hour": 9, "minute": 32}
